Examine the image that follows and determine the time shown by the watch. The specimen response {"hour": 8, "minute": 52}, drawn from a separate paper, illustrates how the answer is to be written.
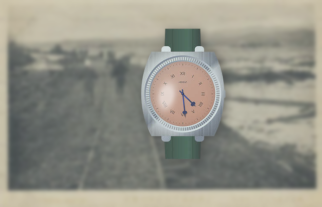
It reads {"hour": 4, "minute": 29}
